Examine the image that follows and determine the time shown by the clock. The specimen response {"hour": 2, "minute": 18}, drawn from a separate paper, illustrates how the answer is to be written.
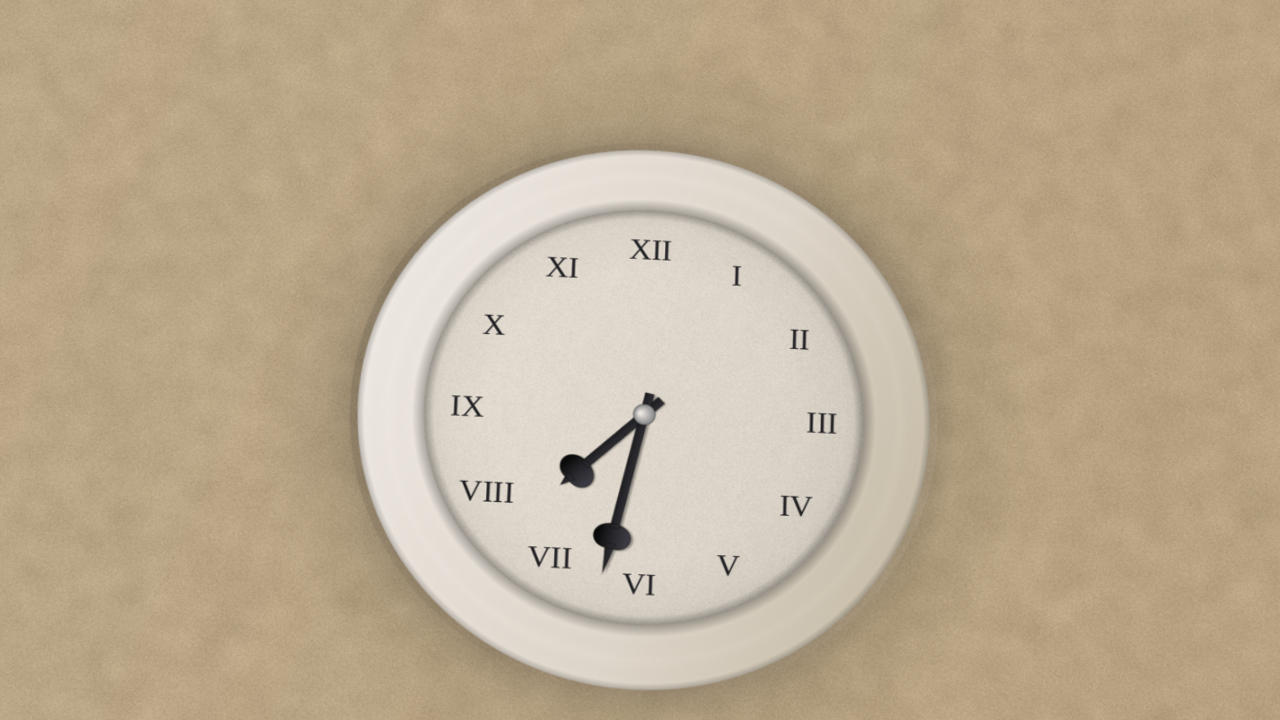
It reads {"hour": 7, "minute": 32}
